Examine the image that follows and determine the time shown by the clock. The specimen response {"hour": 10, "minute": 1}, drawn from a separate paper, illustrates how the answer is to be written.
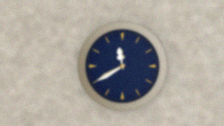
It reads {"hour": 11, "minute": 40}
